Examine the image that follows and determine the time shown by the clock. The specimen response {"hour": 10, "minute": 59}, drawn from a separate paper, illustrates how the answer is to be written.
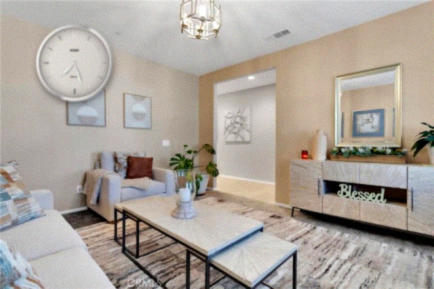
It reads {"hour": 7, "minute": 27}
